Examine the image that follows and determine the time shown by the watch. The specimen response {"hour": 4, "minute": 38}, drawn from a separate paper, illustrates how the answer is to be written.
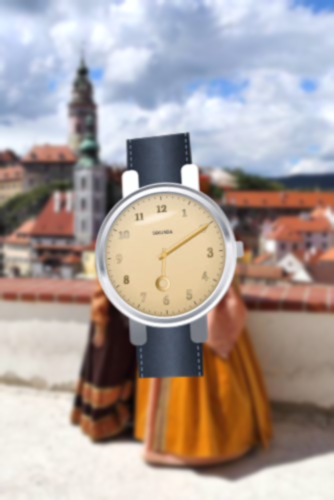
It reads {"hour": 6, "minute": 10}
